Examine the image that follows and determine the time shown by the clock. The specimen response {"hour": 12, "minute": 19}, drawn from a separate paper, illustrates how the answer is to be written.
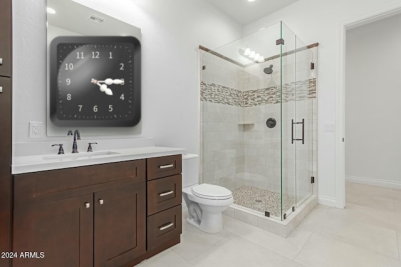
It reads {"hour": 4, "minute": 15}
